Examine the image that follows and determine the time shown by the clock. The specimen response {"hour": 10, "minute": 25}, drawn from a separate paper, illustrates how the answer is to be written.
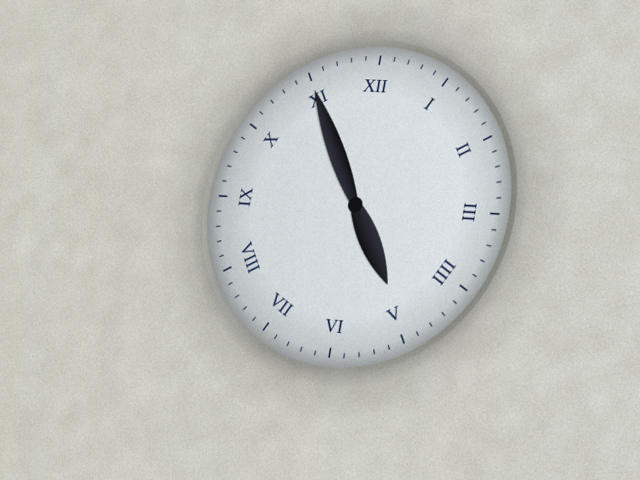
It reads {"hour": 4, "minute": 55}
